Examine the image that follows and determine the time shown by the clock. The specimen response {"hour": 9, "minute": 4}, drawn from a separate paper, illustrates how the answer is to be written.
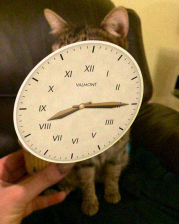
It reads {"hour": 8, "minute": 15}
